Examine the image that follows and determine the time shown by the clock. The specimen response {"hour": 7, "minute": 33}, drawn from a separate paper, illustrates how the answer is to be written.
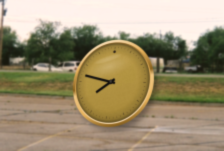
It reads {"hour": 7, "minute": 47}
